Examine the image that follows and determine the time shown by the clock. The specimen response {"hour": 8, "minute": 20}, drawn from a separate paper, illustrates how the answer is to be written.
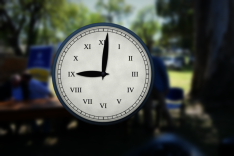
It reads {"hour": 9, "minute": 1}
